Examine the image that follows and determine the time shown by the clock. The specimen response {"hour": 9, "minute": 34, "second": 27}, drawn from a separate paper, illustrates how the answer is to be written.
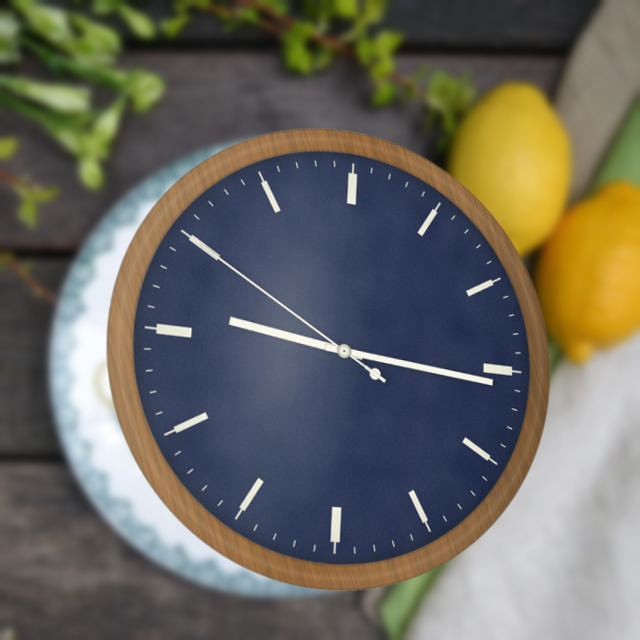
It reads {"hour": 9, "minute": 15, "second": 50}
